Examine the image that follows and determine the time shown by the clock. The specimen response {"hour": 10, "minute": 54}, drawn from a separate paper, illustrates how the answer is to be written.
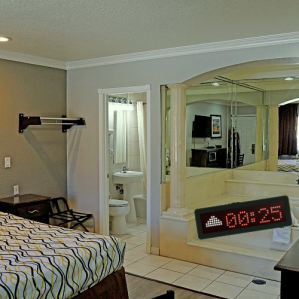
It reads {"hour": 0, "minute": 25}
